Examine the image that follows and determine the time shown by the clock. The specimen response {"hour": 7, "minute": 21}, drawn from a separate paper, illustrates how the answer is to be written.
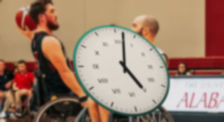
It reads {"hour": 5, "minute": 2}
